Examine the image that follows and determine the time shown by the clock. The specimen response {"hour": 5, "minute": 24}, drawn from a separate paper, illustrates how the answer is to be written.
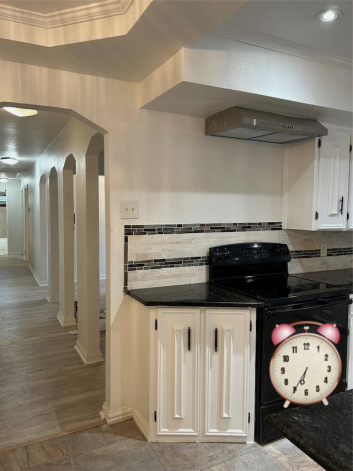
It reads {"hour": 6, "minute": 35}
